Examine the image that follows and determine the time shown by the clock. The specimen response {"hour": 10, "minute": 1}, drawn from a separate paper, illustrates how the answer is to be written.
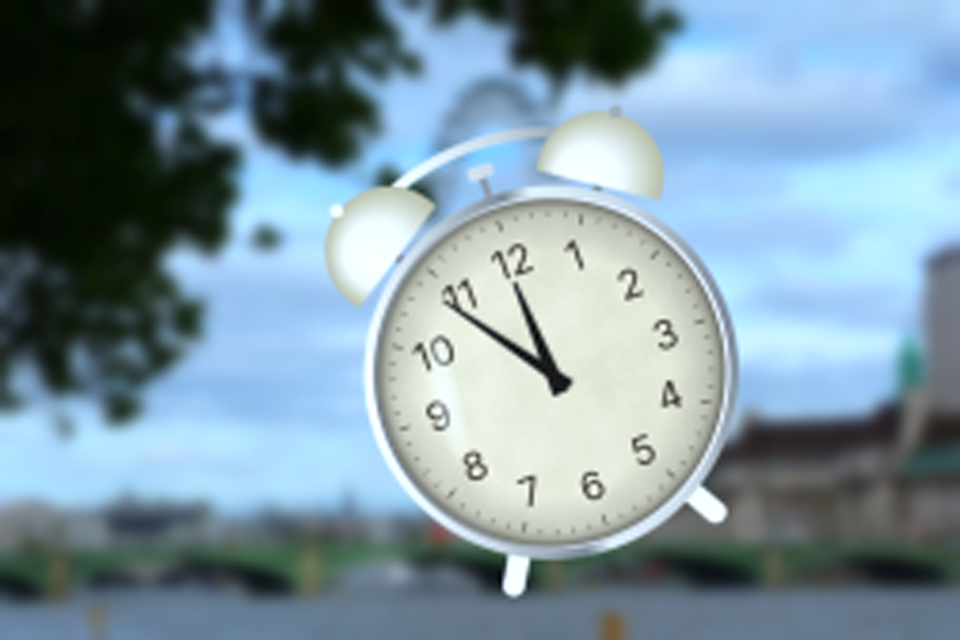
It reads {"hour": 11, "minute": 54}
